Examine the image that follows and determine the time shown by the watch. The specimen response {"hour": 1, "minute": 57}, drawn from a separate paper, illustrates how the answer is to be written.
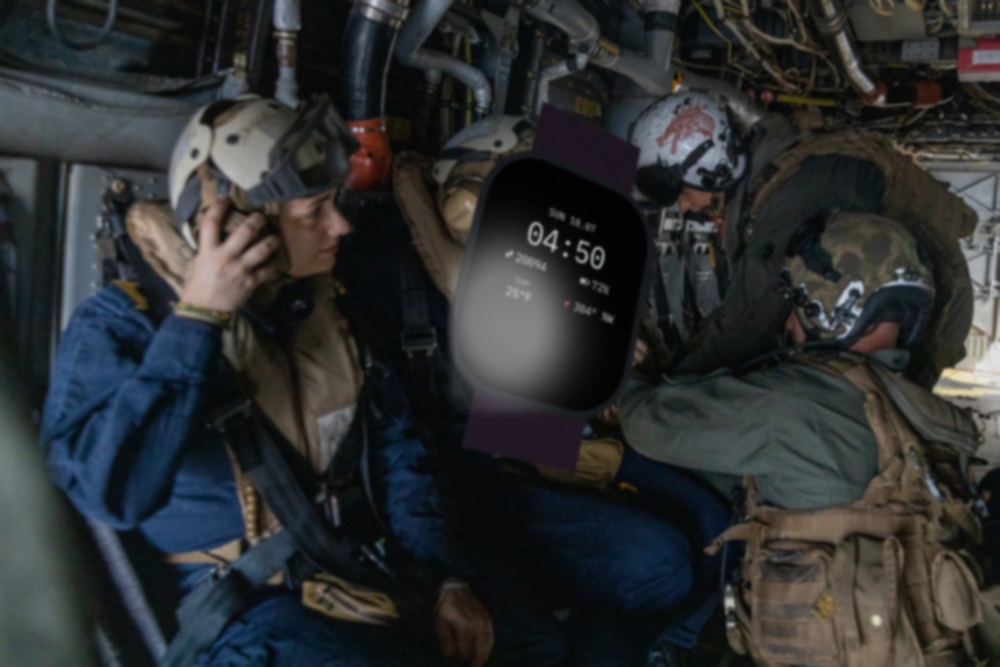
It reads {"hour": 4, "minute": 50}
